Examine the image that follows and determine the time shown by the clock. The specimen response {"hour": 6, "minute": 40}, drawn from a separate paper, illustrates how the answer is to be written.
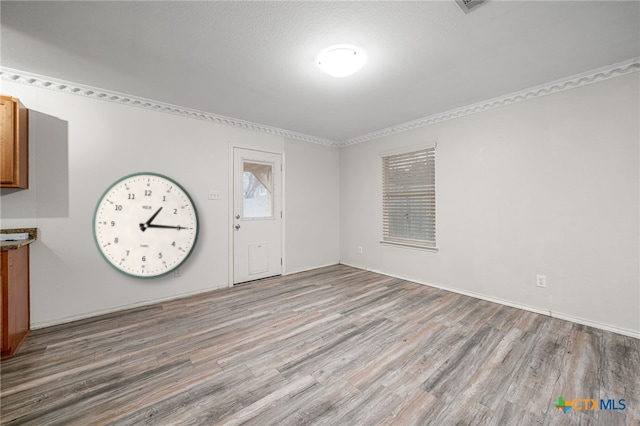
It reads {"hour": 1, "minute": 15}
